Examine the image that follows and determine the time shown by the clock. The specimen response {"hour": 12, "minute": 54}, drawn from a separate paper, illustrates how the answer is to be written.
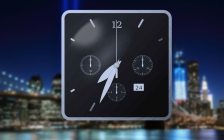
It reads {"hour": 7, "minute": 34}
